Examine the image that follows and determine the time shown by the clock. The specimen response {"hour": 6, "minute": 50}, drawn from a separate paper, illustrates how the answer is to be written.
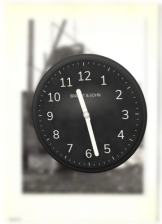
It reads {"hour": 11, "minute": 28}
